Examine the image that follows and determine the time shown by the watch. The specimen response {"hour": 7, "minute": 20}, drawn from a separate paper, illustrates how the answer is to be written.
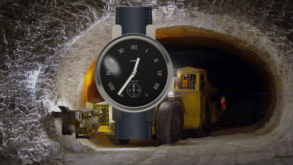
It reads {"hour": 12, "minute": 36}
